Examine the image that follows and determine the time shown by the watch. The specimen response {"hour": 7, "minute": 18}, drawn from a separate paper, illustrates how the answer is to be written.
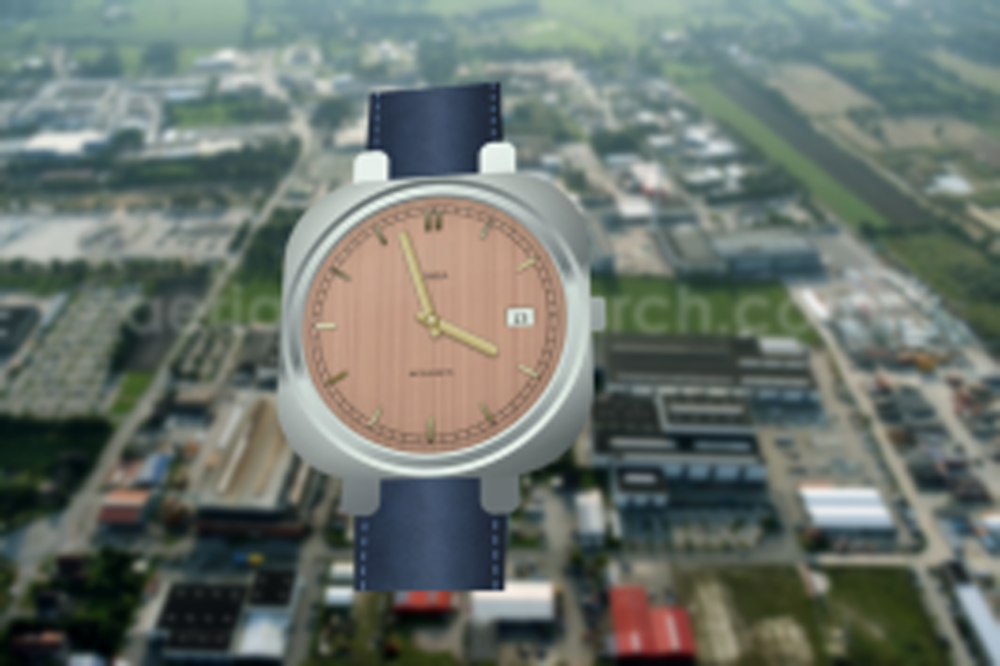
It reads {"hour": 3, "minute": 57}
